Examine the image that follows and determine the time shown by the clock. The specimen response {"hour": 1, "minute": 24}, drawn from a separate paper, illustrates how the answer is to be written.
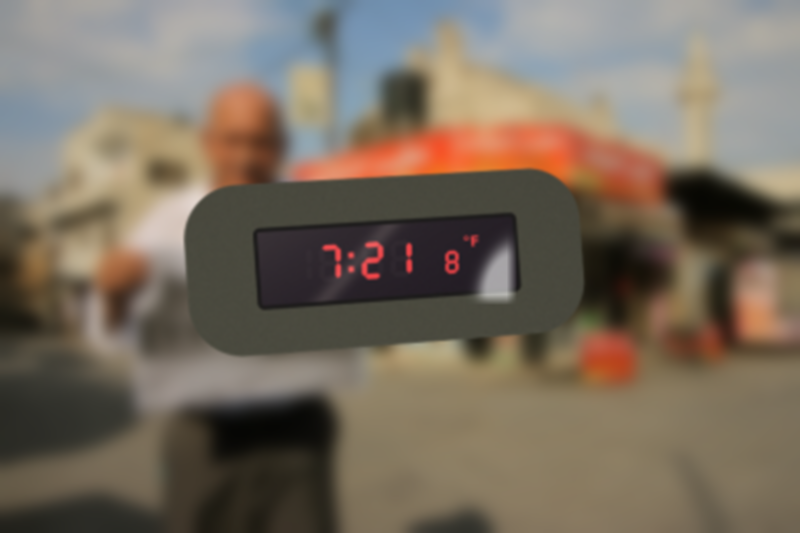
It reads {"hour": 7, "minute": 21}
